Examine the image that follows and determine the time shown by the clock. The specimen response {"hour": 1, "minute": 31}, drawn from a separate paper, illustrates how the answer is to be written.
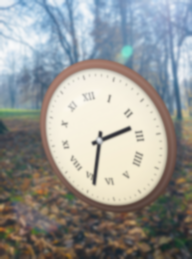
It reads {"hour": 2, "minute": 34}
